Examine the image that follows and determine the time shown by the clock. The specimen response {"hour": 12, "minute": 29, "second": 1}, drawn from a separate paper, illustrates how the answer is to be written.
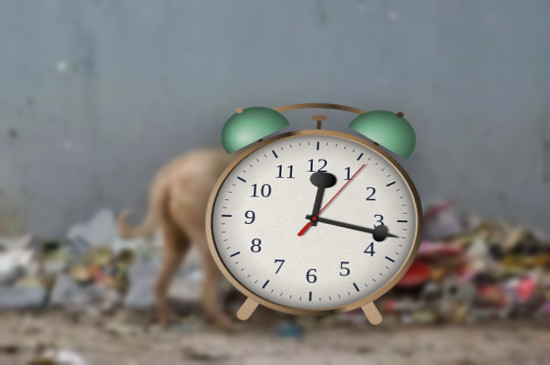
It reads {"hour": 12, "minute": 17, "second": 6}
